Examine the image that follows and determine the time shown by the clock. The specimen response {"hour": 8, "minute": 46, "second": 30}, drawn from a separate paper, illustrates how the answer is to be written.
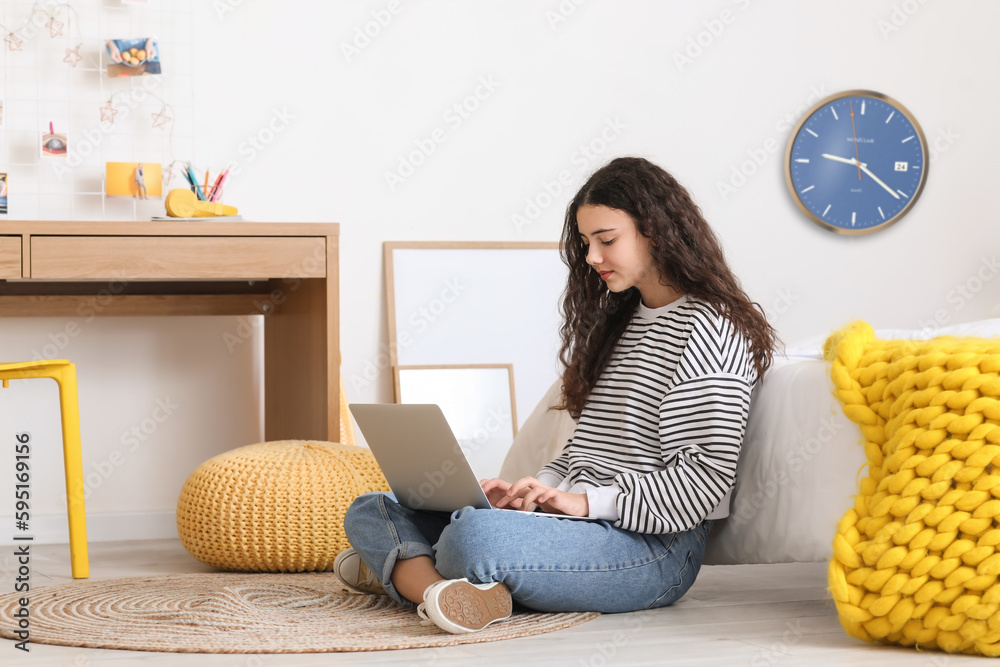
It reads {"hour": 9, "minute": 20, "second": 58}
